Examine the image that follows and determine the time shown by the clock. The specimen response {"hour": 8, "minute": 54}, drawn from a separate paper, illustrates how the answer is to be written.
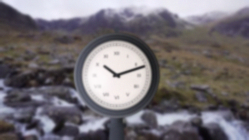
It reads {"hour": 10, "minute": 12}
